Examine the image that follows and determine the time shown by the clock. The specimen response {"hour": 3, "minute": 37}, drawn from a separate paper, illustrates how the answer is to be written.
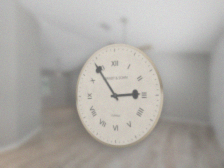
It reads {"hour": 2, "minute": 54}
